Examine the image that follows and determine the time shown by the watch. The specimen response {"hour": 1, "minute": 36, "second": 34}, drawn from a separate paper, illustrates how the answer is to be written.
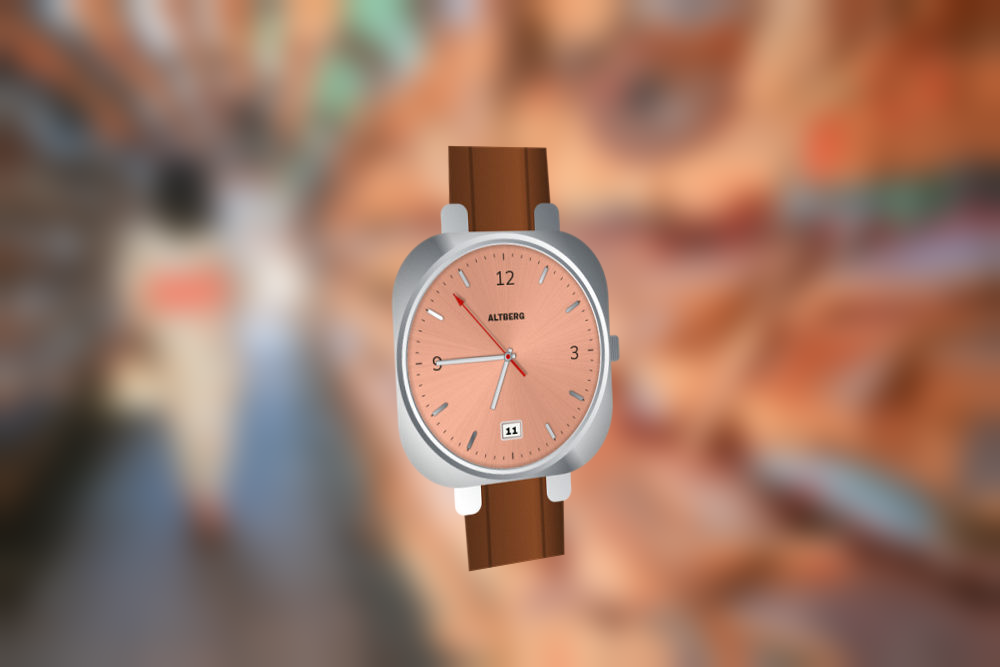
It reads {"hour": 6, "minute": 44, "second": 53}
